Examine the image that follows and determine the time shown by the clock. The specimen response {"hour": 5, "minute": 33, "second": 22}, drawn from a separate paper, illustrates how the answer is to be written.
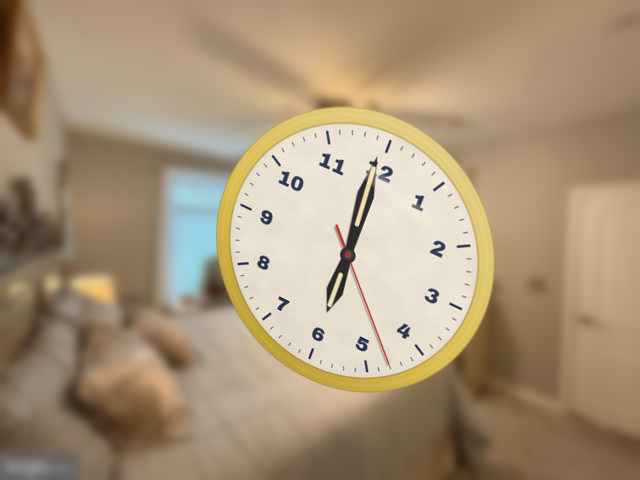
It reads {"hour": 5, "minute": 59, "second": 23}
